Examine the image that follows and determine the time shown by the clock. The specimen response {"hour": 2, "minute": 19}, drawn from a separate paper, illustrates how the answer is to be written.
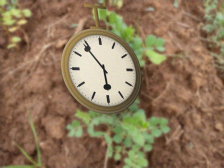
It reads {"hour": 5, "minute": 54}
